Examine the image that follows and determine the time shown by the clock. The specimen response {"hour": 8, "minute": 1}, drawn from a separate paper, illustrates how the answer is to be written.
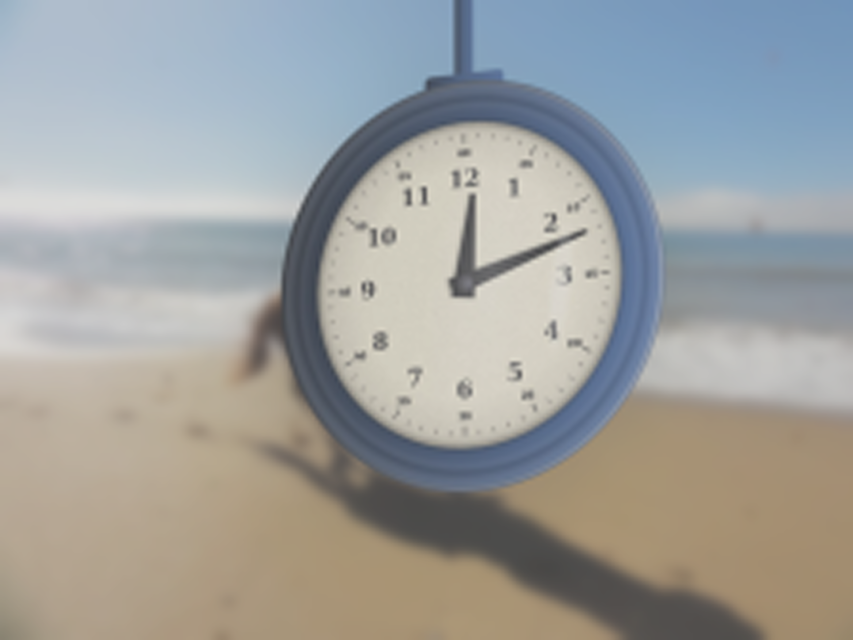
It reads {"hour": 12, "minute": 12}
